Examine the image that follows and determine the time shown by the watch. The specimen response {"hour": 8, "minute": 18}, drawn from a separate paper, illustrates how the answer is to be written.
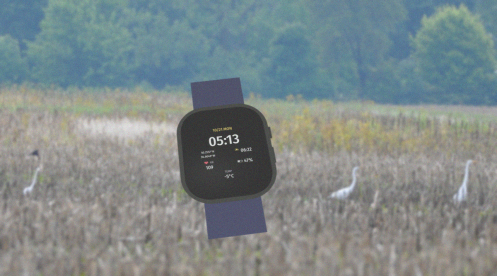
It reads {"hour": 5, "minute": 13}
